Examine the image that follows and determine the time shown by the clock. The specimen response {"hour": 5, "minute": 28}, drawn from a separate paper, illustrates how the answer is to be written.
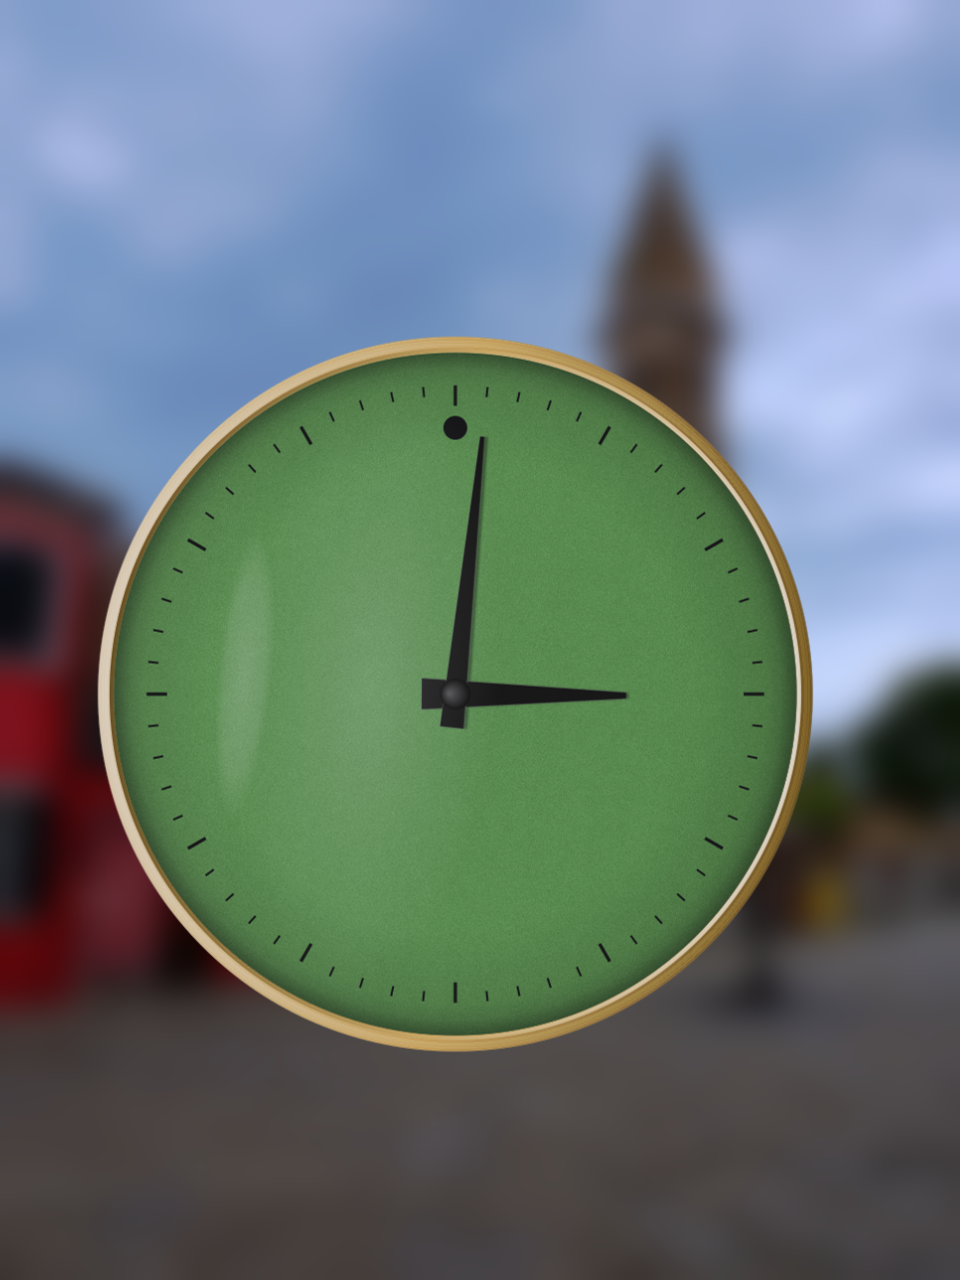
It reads {"hour": 3, "minute": 1}
